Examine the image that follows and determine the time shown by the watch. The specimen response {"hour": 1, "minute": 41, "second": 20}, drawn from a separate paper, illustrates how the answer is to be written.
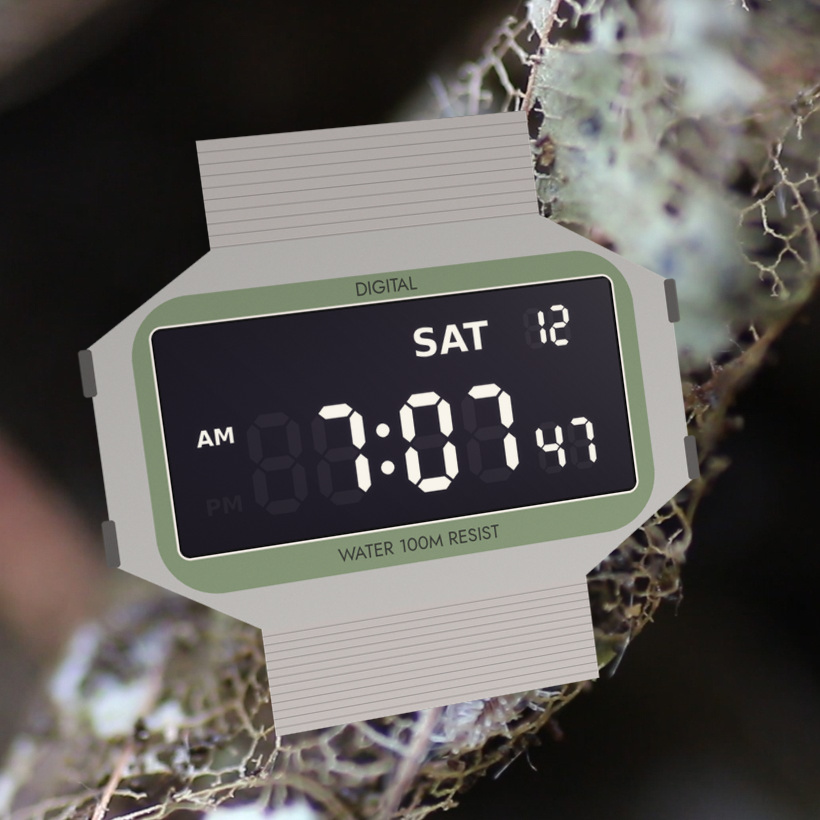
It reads {"hour": 7, "minute": 7, "second": 47}
